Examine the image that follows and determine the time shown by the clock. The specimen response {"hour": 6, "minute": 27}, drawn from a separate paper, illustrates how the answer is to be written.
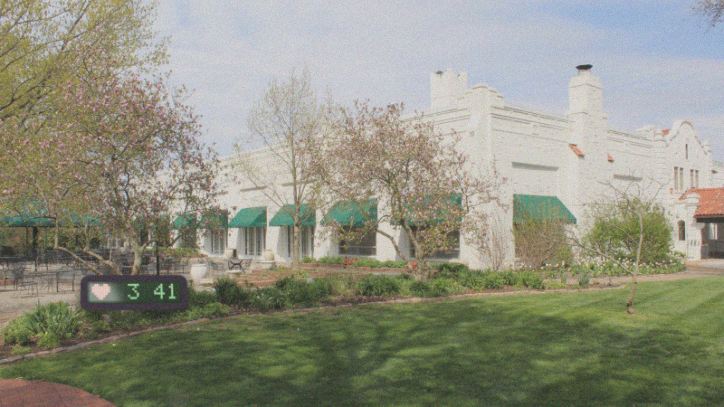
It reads {"hour": 3, "minute": 41}
